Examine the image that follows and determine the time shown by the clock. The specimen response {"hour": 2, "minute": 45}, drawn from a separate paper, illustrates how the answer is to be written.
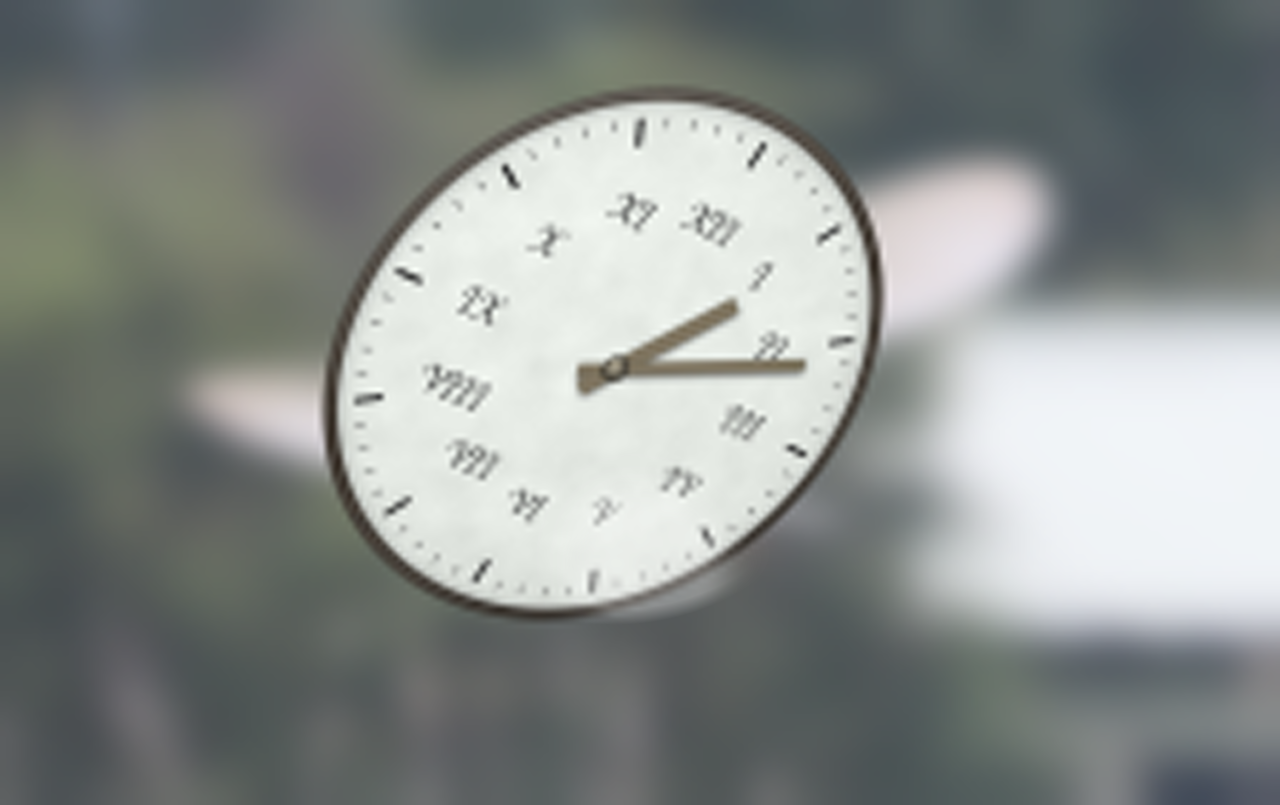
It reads {"hour": 1, "minute": 11}
